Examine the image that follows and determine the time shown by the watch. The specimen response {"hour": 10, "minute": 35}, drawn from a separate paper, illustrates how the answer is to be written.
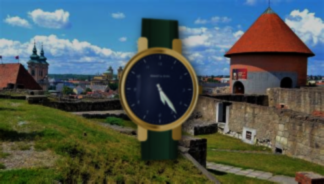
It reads {"hour": 5, "minute": 24}
